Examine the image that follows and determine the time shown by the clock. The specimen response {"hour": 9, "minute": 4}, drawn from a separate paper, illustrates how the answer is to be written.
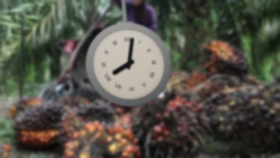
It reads {"hour": 8, "minute": 2}
